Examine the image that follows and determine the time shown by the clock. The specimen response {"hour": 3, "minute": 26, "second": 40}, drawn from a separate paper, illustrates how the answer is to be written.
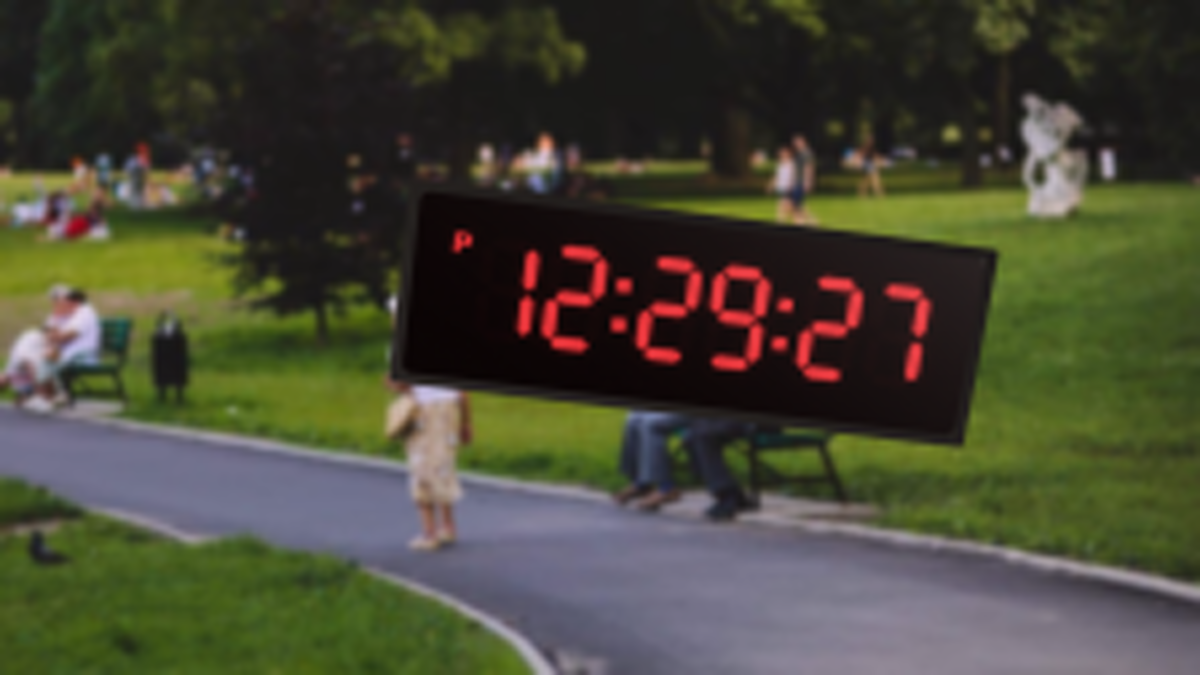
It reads {"hour": 12, "minute": 29, "second": 27}
